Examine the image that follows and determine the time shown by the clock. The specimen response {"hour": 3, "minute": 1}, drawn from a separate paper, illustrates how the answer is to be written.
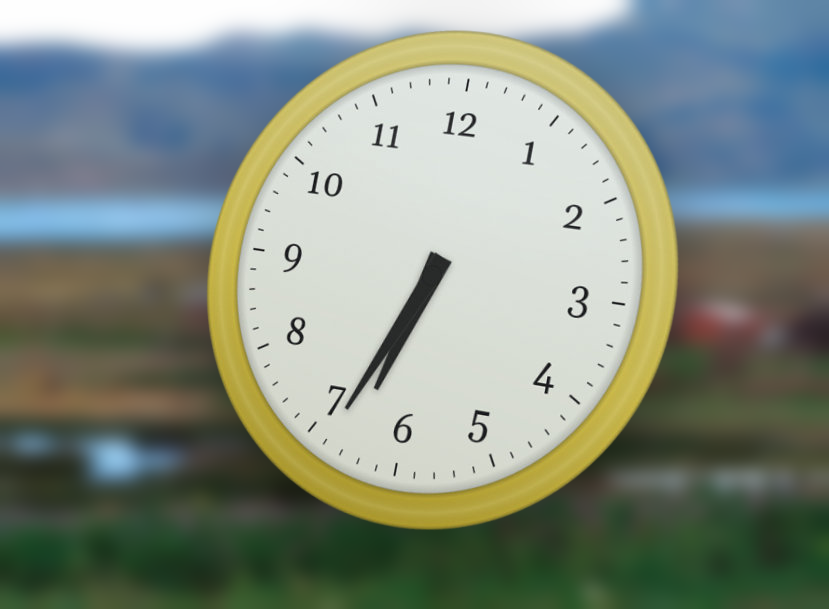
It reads {"hour": 6, "minute": 34}
